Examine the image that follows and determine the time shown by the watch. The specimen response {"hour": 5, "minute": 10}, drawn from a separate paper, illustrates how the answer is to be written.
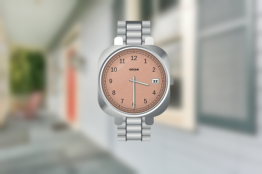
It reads {"hour": 3, "minute": 30}
